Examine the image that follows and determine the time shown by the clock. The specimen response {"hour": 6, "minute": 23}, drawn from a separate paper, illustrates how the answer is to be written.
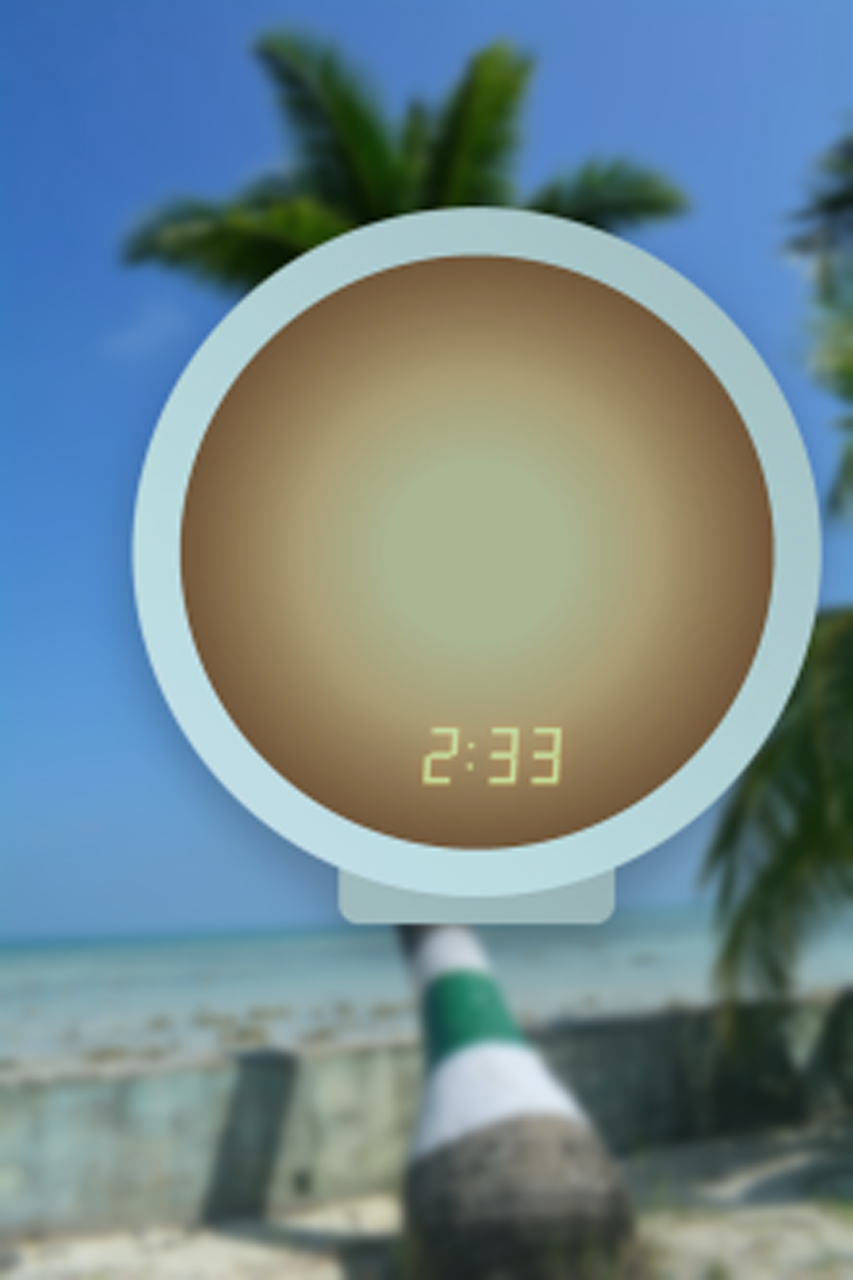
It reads {"hour": 2, "minute": 33}
